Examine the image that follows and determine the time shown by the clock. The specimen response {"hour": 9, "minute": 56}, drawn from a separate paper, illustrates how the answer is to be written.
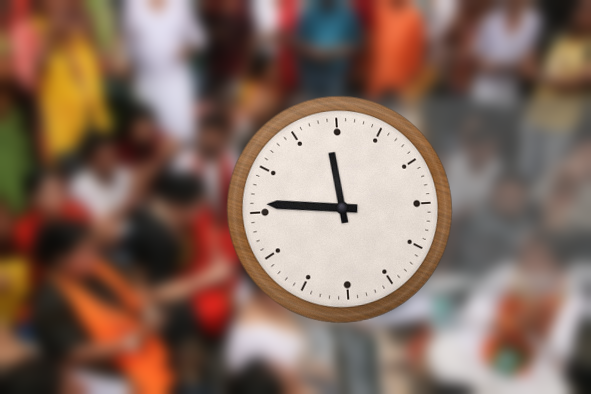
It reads {"hour": 11, "minute": 46}
